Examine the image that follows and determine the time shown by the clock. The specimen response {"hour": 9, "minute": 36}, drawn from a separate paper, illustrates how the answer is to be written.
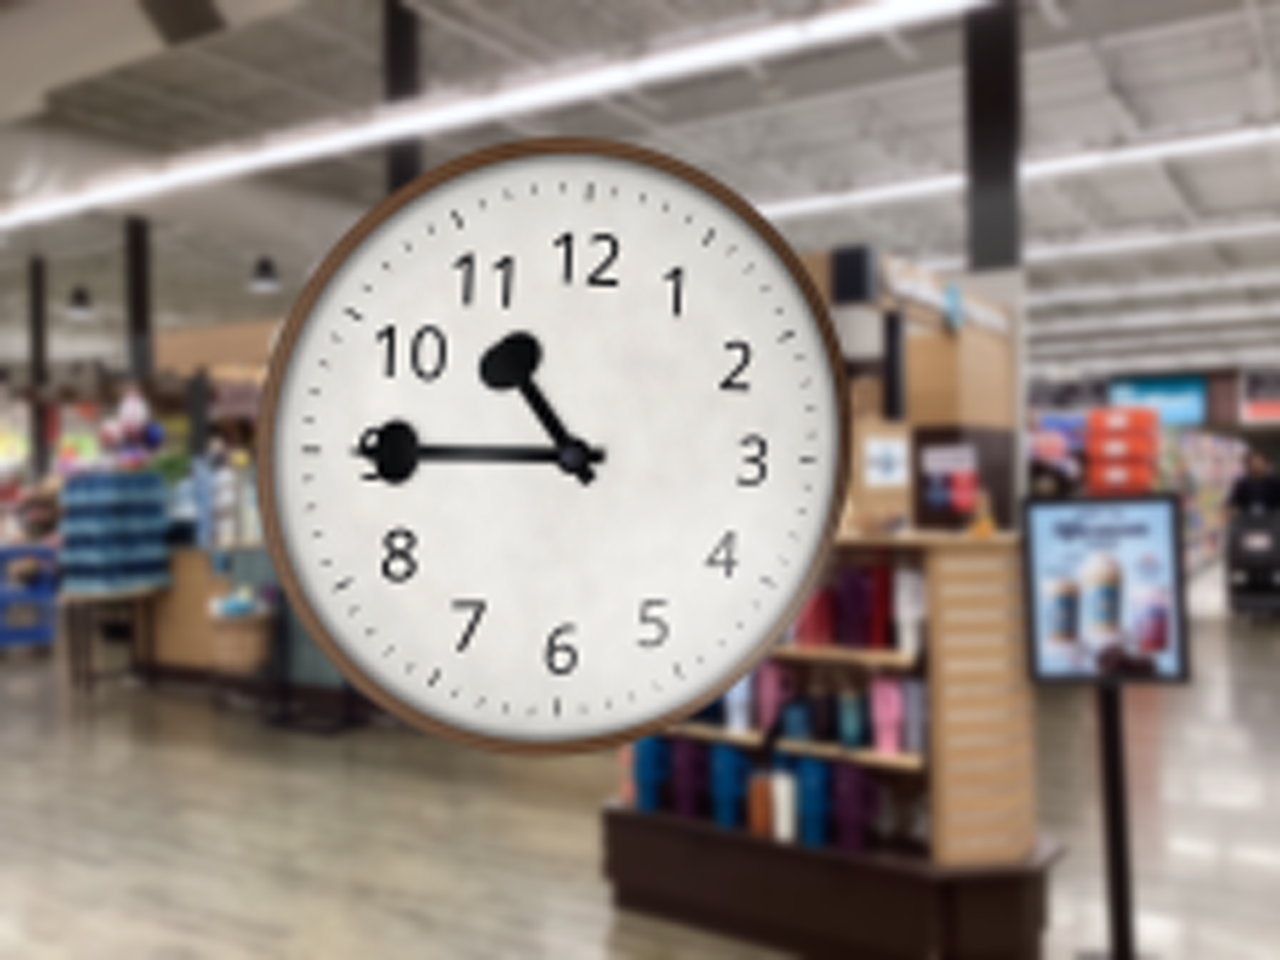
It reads {"hour": 10, "minute": 45}
